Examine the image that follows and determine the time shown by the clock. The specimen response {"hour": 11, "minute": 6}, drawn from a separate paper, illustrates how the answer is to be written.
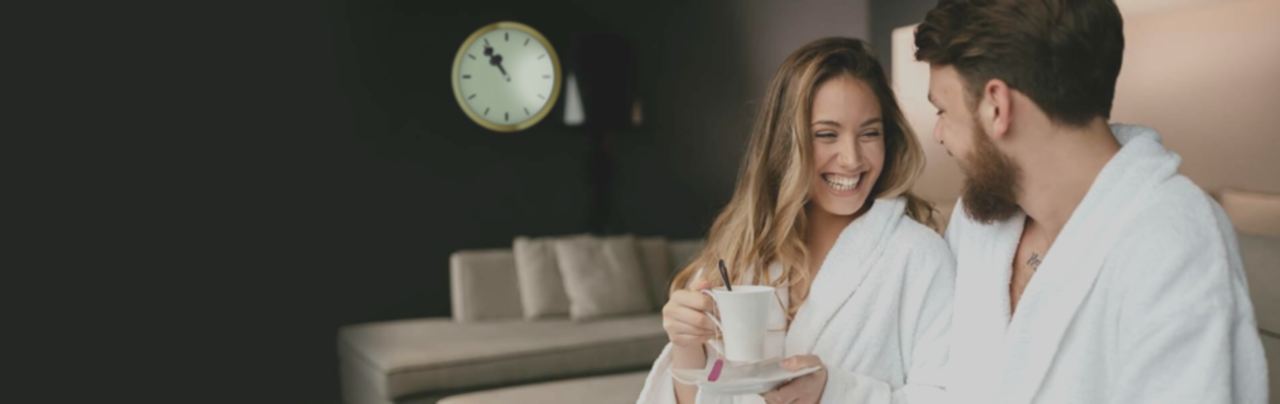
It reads {"hour": 10, "minute": 54}
